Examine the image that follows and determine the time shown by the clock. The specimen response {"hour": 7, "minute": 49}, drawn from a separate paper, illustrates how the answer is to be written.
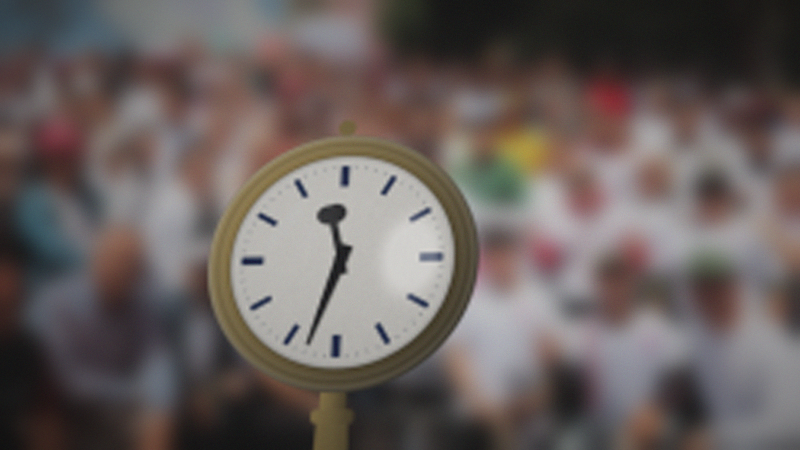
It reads {"hour": 11, "minute": 33}
